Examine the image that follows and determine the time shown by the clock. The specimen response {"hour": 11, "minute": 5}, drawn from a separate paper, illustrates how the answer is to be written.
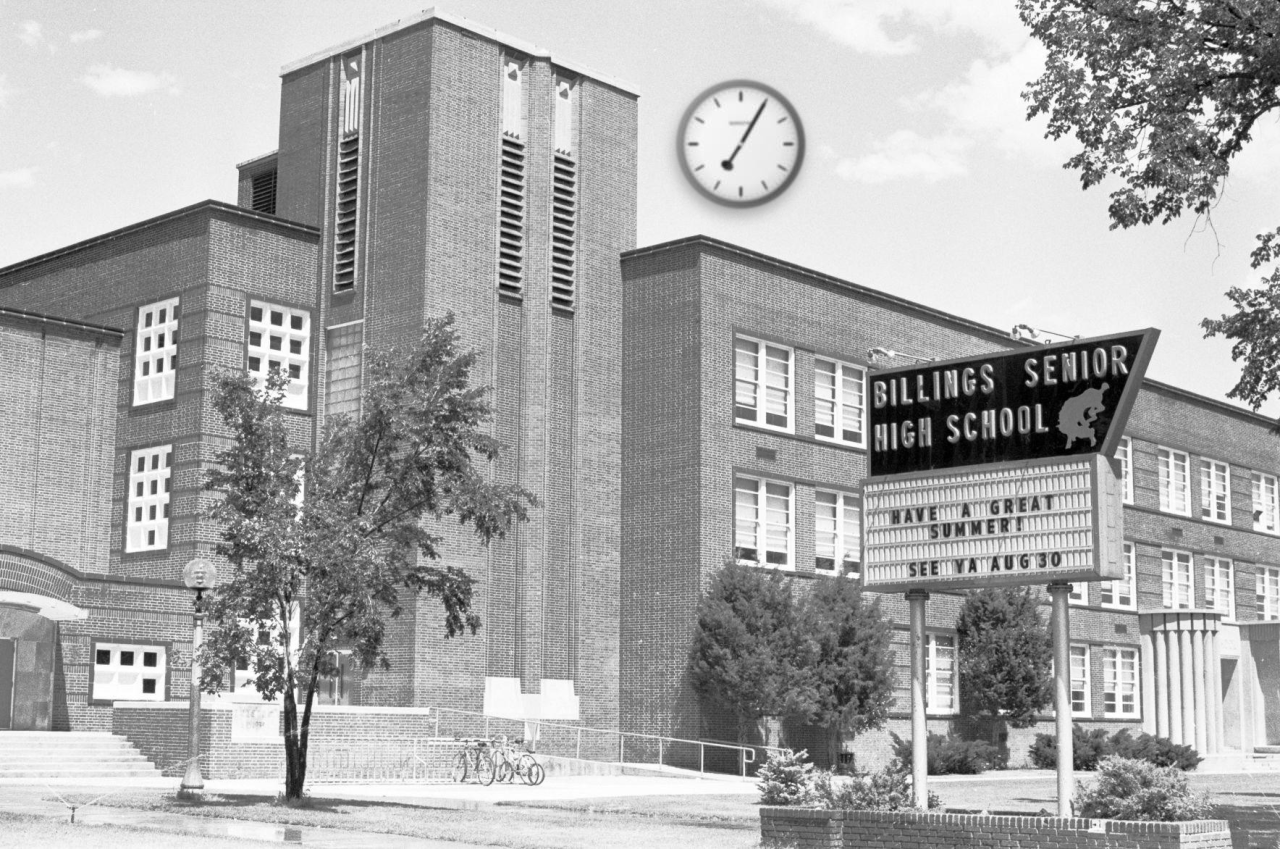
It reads {"hour": 7, "minute": 5}
